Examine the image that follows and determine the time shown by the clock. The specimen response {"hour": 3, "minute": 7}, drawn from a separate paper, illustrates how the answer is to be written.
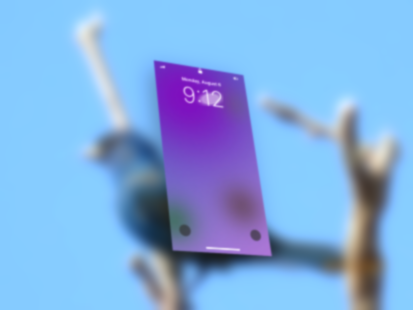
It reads {"hour": 9, "minute": 12}
